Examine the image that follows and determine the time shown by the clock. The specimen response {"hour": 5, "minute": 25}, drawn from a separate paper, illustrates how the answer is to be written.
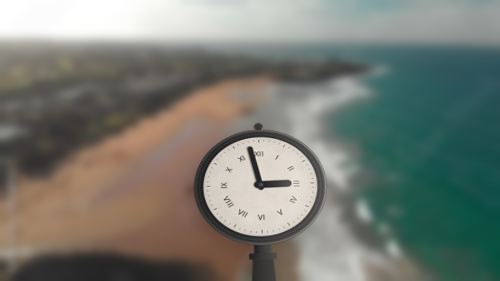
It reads {"hour": 2, "minute": 58}
